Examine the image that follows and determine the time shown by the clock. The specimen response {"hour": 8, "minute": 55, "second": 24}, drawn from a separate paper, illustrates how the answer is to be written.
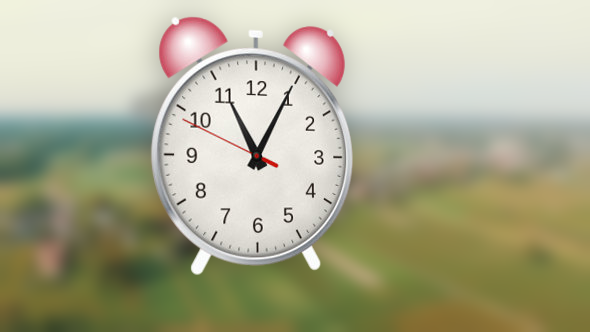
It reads {"hour": 11, "minute": 4, "second": 49}
